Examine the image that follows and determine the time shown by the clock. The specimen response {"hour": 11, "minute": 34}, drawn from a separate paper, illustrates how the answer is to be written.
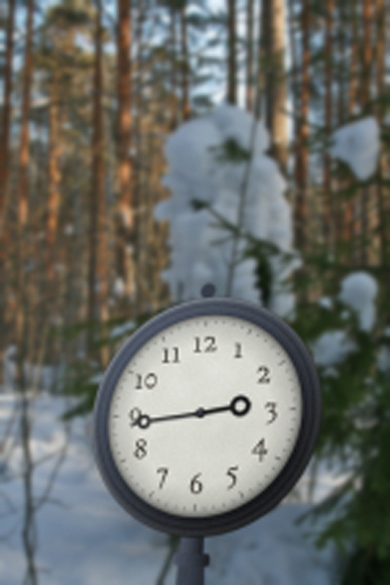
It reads {"hour": 2, "minute": 44}
